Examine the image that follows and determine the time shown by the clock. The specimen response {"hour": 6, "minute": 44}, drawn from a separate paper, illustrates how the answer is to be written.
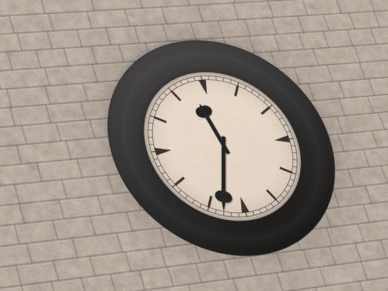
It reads {"hour": 11, "minute": 33}
